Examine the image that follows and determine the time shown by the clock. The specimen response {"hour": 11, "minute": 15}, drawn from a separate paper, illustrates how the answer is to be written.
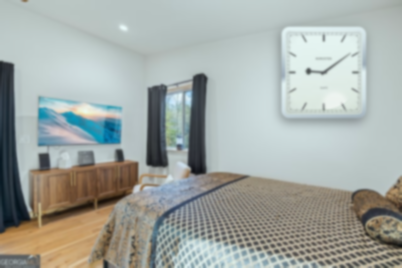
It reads {"hour": 9, "minute": 9}
